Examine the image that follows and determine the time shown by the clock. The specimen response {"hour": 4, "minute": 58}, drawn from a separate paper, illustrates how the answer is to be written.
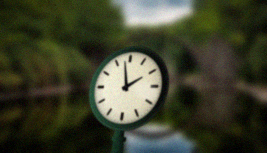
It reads {"hour": 1, "minute": 58}
